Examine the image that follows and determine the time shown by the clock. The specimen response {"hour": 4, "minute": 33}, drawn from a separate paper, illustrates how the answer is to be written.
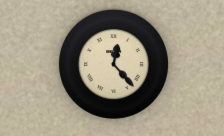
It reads {"hour": 12, "minute": 23}
